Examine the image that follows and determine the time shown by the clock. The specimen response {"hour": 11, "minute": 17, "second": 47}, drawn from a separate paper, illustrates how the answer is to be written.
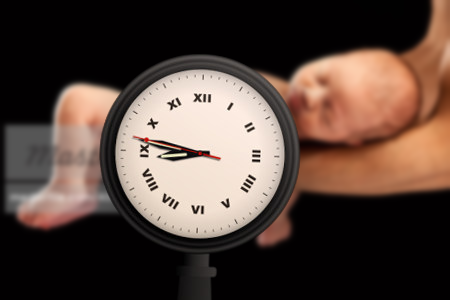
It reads {"hour": 8, "minute": 46, "second": 47}
